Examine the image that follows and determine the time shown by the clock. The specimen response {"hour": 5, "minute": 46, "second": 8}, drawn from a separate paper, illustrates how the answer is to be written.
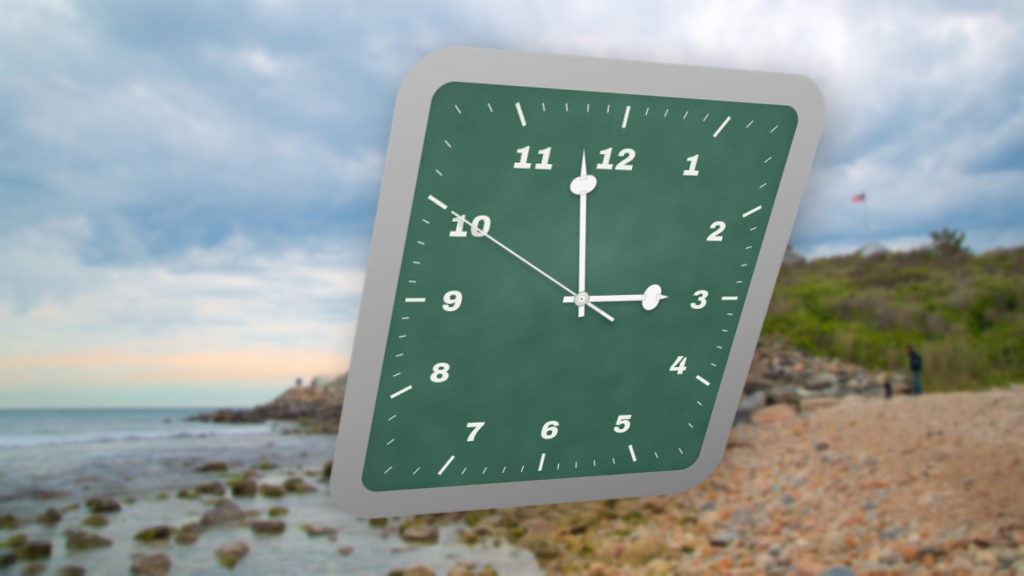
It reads {"hour": 2, "minute": 57, "second": 50}
